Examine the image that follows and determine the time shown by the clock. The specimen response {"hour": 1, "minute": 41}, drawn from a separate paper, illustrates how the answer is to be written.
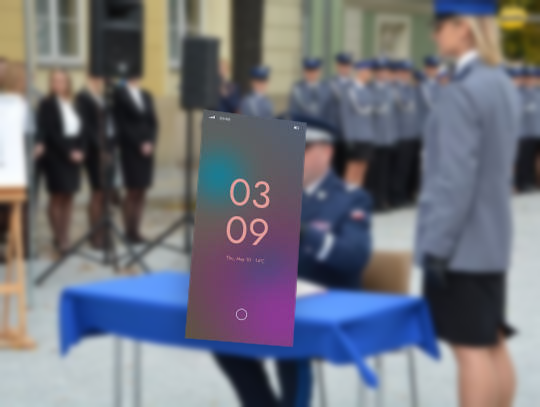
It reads {"hour": 3, "minute": 9}
